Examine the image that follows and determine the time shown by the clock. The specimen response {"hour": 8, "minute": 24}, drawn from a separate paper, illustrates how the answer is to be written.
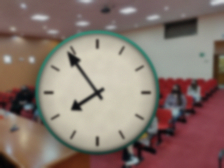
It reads {"hour": 7, "minute": 54}
